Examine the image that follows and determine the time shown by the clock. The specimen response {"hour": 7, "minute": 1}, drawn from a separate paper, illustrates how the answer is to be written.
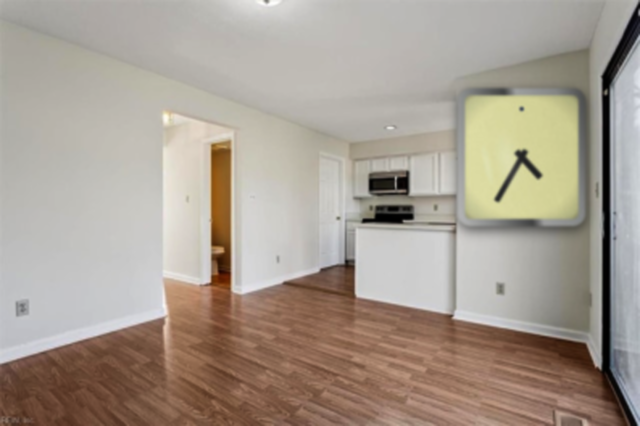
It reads {"hour": 4, "minute": 35}
